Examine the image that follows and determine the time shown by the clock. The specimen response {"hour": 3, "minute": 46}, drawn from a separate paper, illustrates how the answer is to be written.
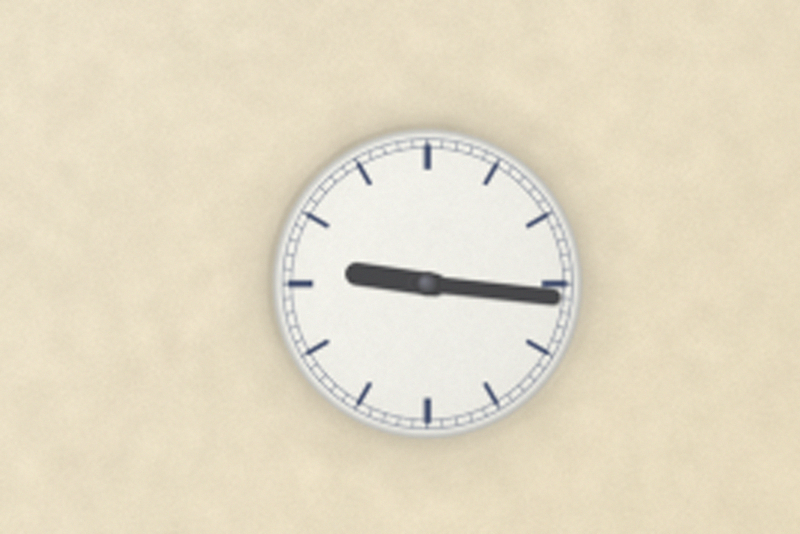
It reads {"hour": 9, "minute": 16}
